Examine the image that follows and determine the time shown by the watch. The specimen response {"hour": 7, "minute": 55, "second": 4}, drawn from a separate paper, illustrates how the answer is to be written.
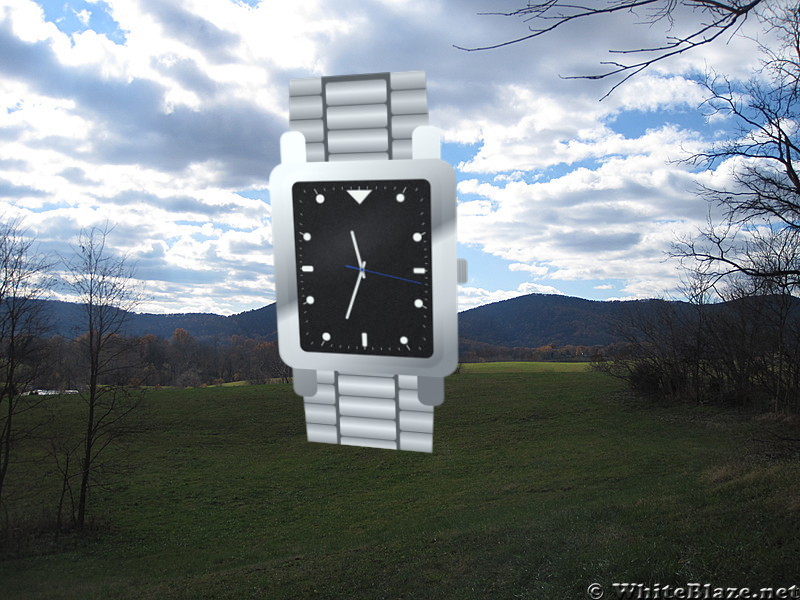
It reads {"hour": 11, "minute": 33, "second": 17}
